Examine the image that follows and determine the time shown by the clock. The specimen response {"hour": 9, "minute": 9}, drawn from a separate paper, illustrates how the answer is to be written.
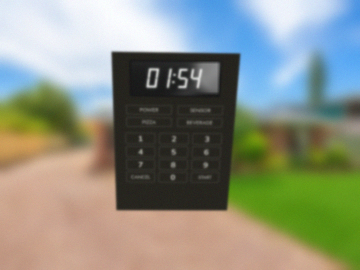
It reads {"hour": 1, "minute": 54}
